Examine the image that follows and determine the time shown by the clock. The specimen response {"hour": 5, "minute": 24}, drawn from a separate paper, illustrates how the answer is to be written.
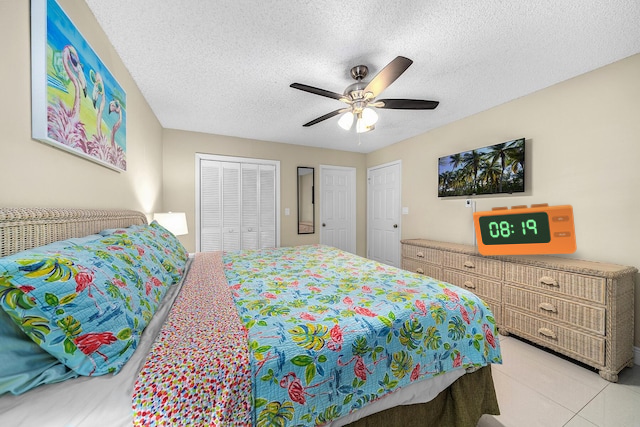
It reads {"hour": 8, "minute": 19}
